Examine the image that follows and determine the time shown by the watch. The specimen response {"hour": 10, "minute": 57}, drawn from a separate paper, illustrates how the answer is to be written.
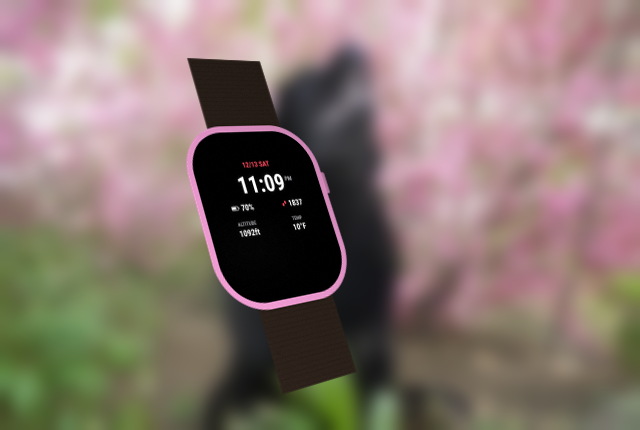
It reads {"hour": 11, "minute": 9}
